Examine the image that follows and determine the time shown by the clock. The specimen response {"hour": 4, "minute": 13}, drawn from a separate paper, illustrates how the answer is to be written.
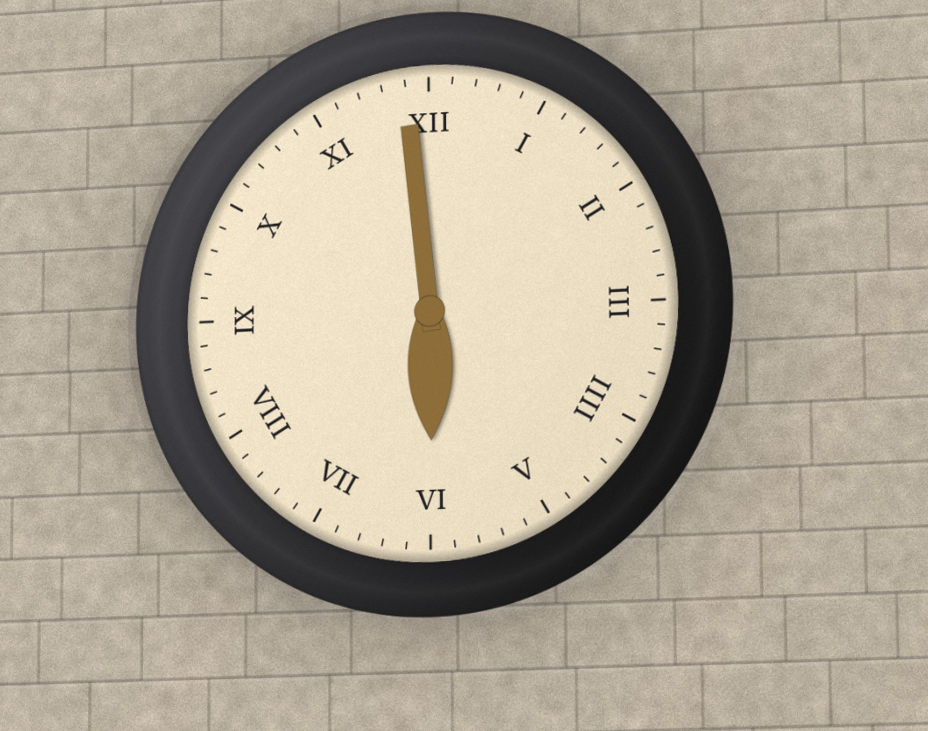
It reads {"hour": 5, "minute": 59}
